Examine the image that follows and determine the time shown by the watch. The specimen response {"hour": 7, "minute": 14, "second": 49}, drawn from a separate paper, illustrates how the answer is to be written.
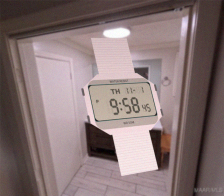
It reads {"hour": 9, "minute": 58, "second": 45}
